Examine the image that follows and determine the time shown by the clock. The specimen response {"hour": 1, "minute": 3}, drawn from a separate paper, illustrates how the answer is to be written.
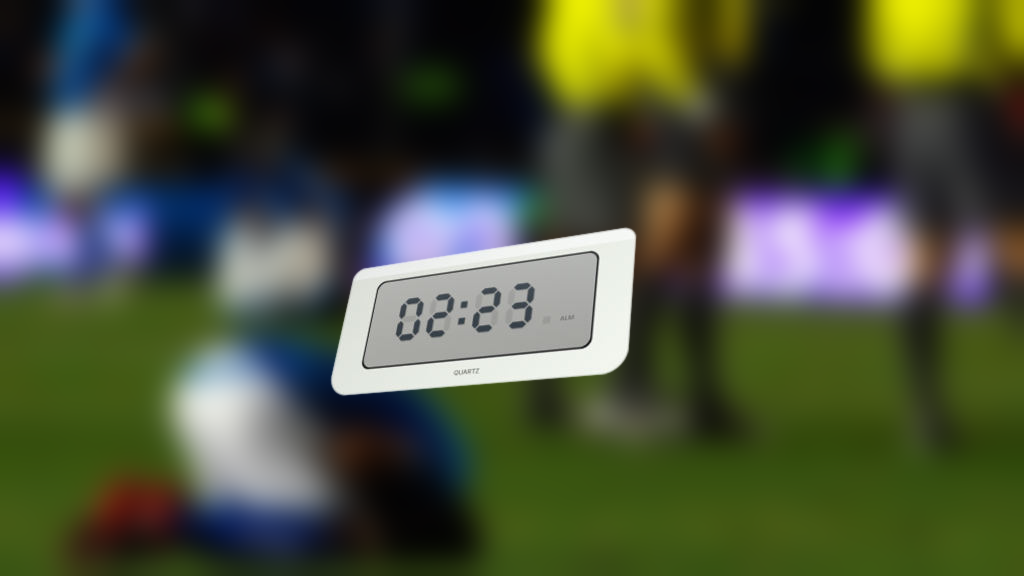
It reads {"hour": 2, "minute": 23}
